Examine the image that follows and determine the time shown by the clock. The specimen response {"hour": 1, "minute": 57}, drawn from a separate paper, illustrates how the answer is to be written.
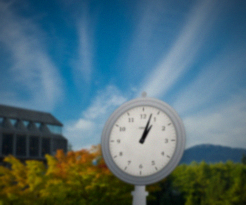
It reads {"hour": 1, "minute": 3}
